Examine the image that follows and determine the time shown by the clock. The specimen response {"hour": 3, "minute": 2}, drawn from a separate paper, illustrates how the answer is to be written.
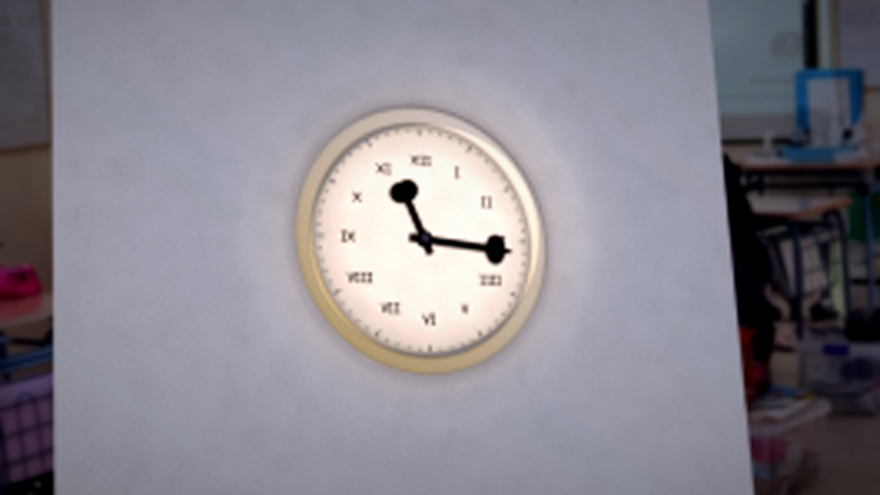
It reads {"hour": 11, "minute": 16}
